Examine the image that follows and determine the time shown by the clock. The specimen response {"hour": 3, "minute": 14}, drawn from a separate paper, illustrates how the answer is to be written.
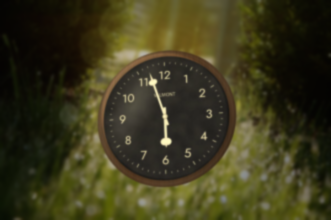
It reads {"hour": 5, "minute": 57}
